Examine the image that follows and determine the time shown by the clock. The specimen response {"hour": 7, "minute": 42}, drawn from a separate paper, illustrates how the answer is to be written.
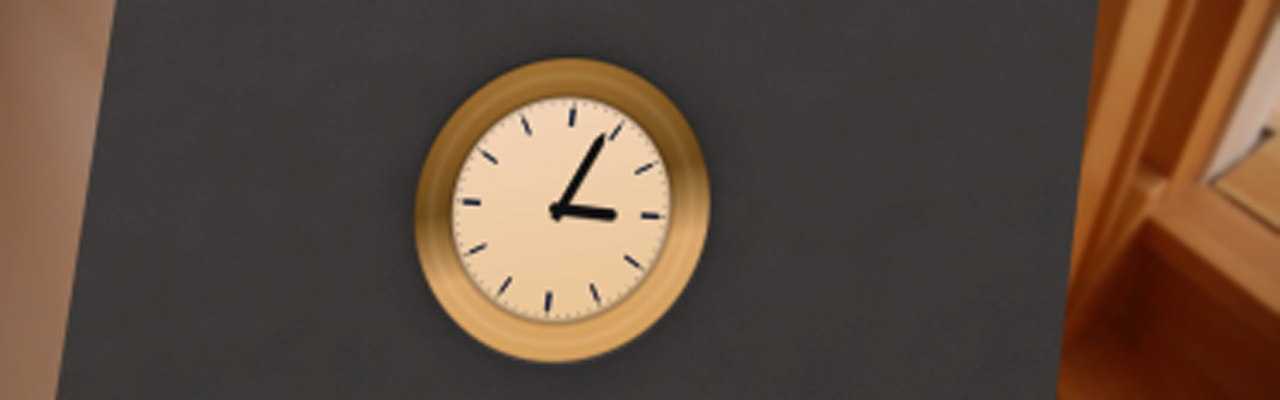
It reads {"hour": 3, "minute": 4}
